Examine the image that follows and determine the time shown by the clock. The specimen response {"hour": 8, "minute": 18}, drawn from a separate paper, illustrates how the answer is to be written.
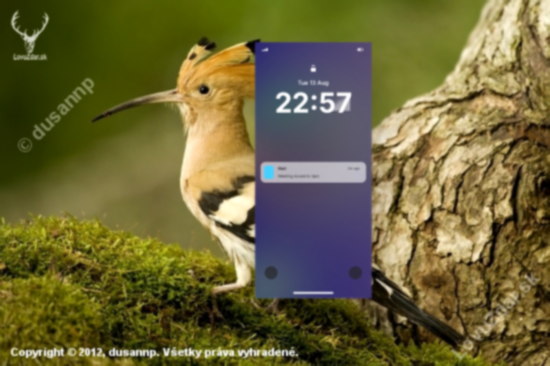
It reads {"hour": 22, "minute": 57}
